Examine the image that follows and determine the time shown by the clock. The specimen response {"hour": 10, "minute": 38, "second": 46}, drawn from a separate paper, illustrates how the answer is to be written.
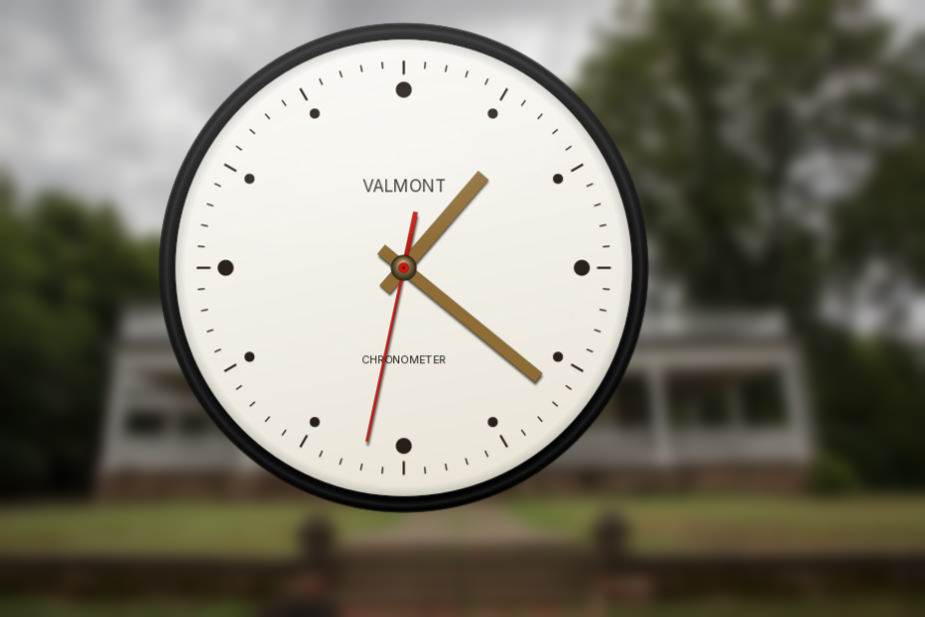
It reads {"hour": 1, "minute": 21, "second": 32}
